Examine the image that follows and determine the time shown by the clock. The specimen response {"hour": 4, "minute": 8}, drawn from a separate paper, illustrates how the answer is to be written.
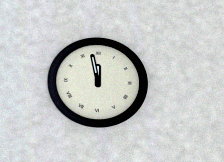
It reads {"hour": 11, "minute": 58}
